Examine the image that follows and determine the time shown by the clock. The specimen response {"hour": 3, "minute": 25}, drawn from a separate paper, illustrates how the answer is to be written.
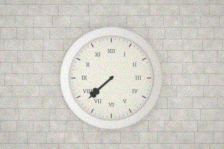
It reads {"hour": 7, "minute": 38}
